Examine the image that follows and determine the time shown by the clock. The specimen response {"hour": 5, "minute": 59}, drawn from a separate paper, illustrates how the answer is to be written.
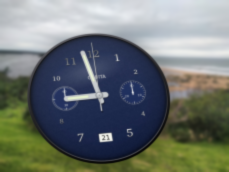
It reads {"hour": 8, "minute": 58}
